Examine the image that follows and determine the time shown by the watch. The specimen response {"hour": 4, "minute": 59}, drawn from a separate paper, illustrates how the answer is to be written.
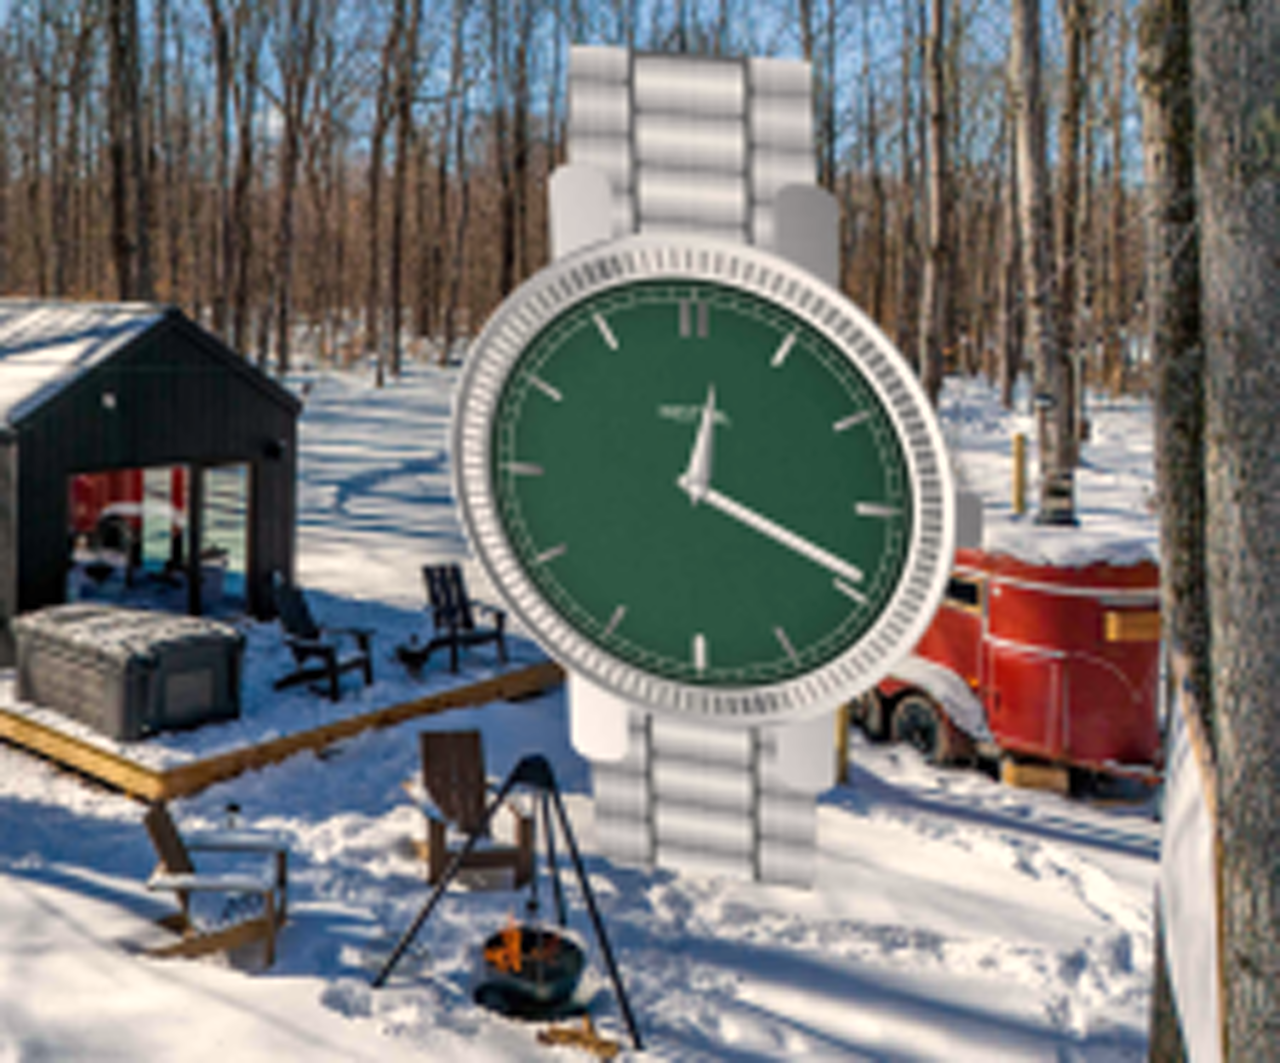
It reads {"hour": 12, "minute": 19}
